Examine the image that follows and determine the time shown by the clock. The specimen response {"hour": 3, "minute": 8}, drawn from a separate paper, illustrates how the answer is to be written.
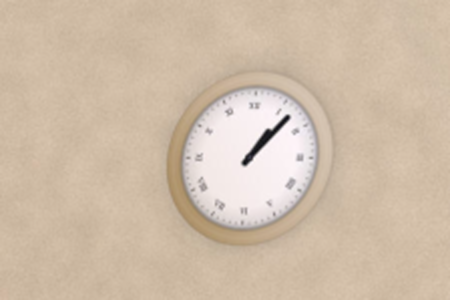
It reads {"hour": 1, "minute": 7}
